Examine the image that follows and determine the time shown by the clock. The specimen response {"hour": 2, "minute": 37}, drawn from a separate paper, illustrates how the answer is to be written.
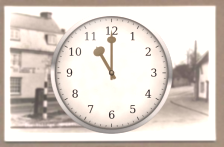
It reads {"hour": 11, "minute": 0}
